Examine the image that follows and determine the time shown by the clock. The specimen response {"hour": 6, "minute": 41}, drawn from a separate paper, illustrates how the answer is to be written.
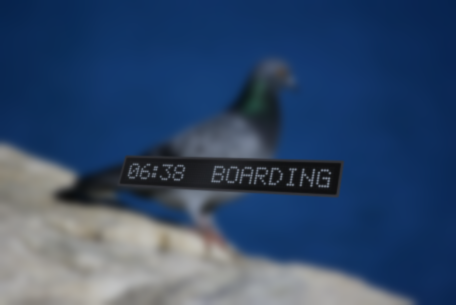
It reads {"hour": 6, "minute": 38}
